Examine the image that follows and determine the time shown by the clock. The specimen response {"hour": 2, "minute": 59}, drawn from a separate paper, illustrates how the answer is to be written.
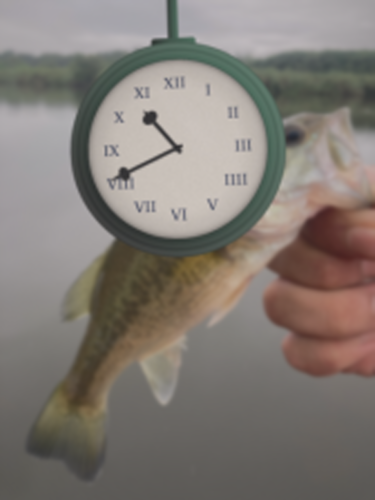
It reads {"hour": 10, "minute": 41}
